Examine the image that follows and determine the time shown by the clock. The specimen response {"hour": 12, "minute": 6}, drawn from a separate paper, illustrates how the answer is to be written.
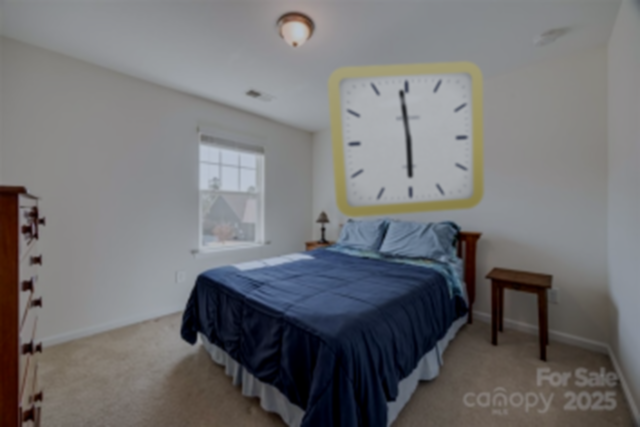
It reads {"hour": 5, "minute": 59}
